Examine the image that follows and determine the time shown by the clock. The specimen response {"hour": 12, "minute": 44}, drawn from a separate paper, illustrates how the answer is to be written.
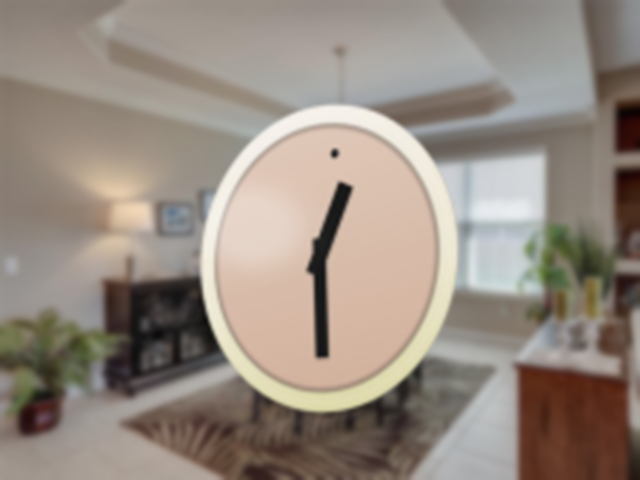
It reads {"hour": 12, "minute": 28}
